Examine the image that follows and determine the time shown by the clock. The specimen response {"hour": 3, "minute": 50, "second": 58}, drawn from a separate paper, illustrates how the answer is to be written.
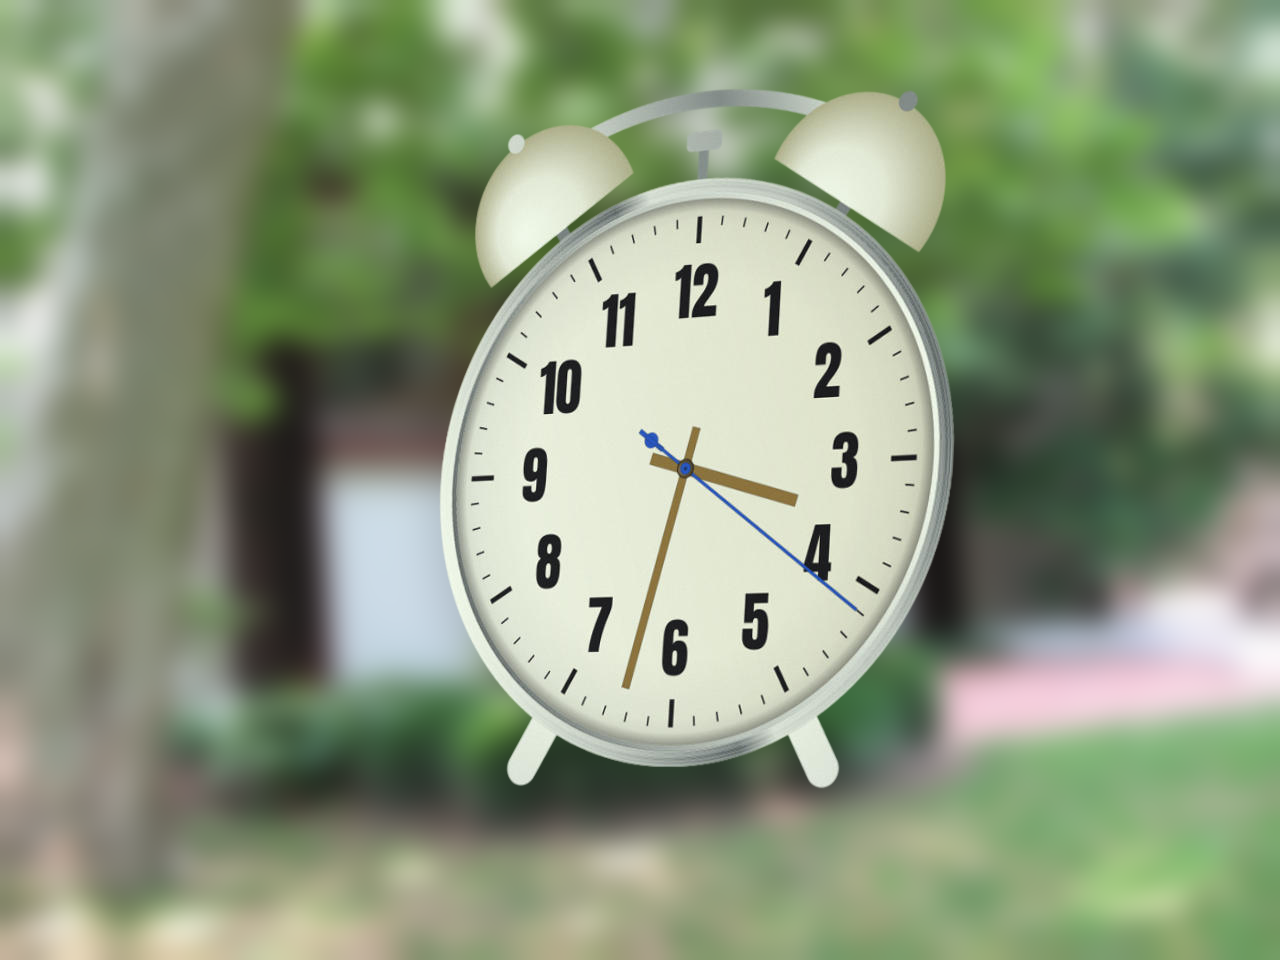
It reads {"hour": 3, "minute": 32, "second": 21}
